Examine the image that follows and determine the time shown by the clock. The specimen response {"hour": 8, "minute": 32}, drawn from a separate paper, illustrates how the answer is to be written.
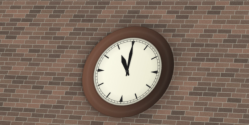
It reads {"hour": 11, "minute": 0}
